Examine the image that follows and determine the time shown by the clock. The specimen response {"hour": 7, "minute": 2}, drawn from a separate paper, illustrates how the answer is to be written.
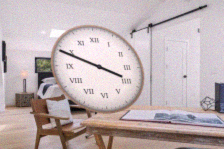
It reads {"hour": 3, "minute": 49}
